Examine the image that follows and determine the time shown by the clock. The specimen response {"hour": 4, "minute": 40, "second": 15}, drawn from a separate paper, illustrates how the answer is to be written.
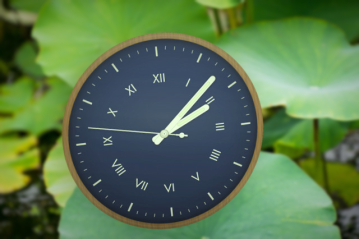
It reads {"hour": 2, "minute": 7, "second": 47}
